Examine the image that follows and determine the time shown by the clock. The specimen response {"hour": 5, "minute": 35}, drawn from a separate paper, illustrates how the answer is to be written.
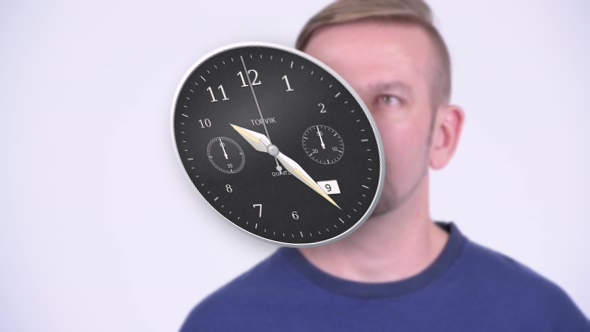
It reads {"hour": 10, "minute": 24}
